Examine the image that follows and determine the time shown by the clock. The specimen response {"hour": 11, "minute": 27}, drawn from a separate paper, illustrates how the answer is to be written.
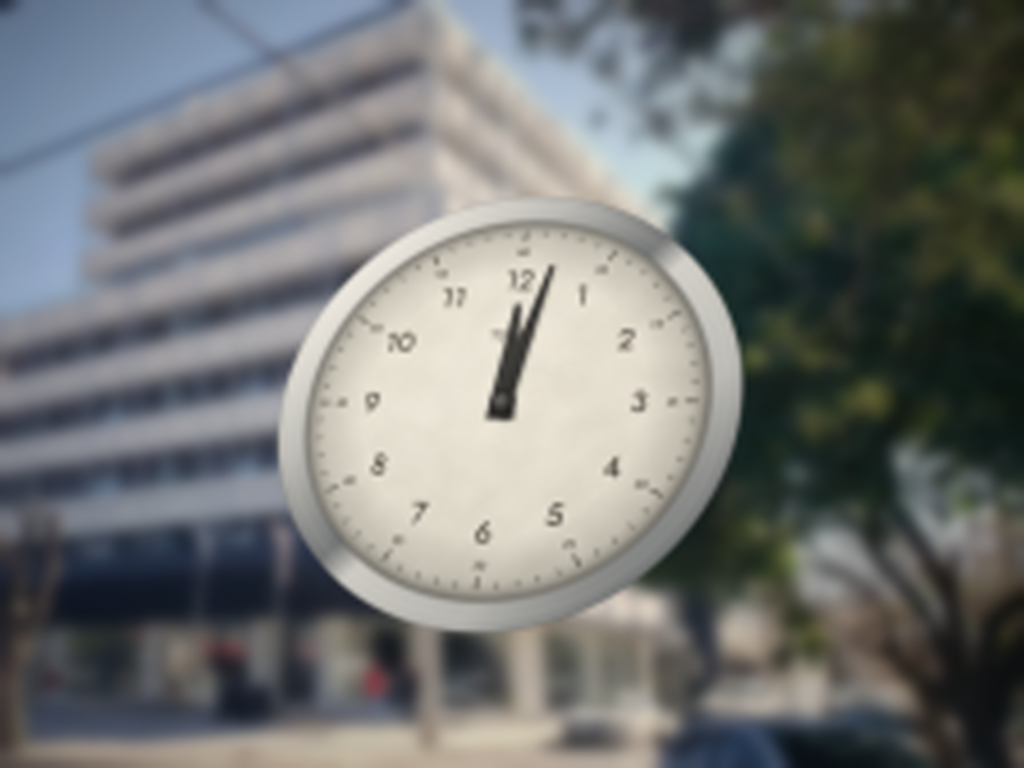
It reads {"hour": 12, "minute": 2}
